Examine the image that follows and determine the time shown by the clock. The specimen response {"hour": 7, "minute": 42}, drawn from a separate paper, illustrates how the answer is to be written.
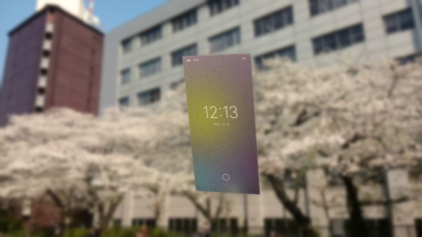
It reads {"hour": 12, "minute": 13}
